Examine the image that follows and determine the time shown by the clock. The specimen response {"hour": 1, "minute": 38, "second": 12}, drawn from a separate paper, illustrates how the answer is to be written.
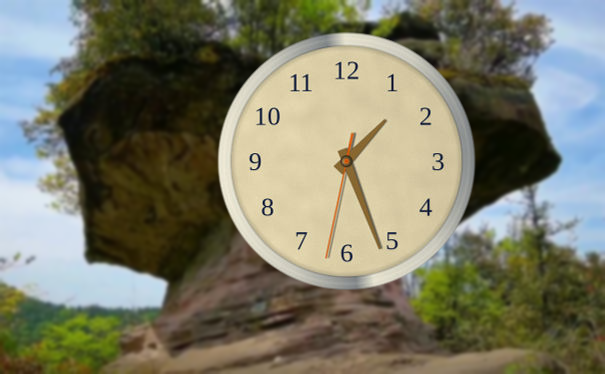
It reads {"hour": 1, "minute": 26, "second": 32}
